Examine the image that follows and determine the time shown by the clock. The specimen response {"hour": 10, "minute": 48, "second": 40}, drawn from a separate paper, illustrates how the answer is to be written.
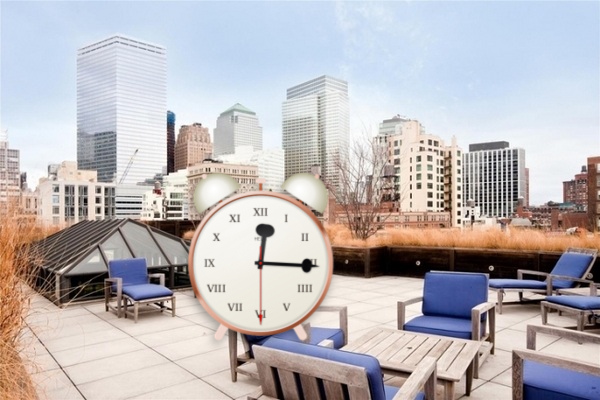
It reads {"hour": 12, "minute": 15, "second": 30}
